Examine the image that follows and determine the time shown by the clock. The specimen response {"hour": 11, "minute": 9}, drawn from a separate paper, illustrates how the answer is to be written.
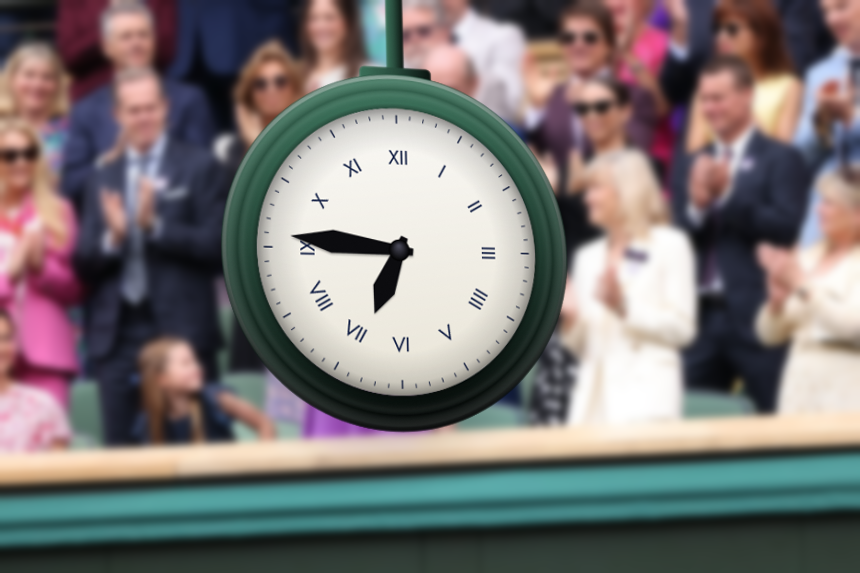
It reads {"hour": 6, "minute": 46}
